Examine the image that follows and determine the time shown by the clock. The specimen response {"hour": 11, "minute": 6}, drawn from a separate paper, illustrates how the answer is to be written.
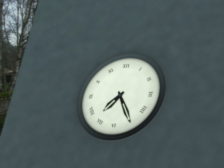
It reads {"hour": 7, "minute": 25}
